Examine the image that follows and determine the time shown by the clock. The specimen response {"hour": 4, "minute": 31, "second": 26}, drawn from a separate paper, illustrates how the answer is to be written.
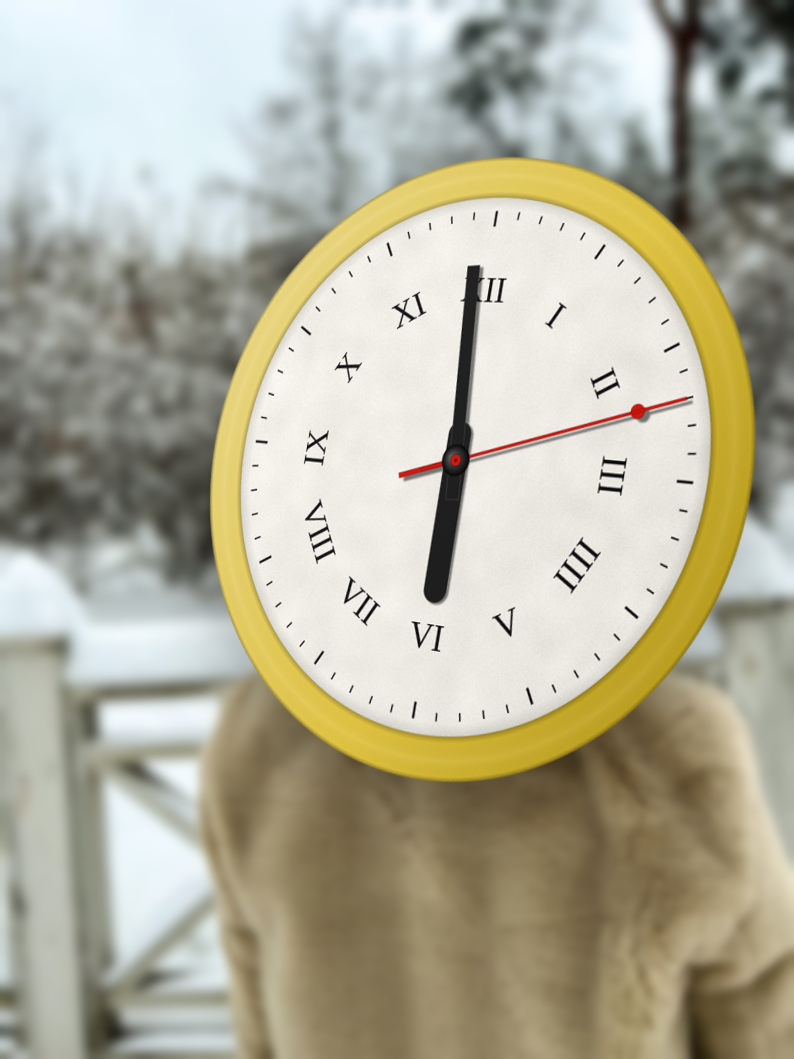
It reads {"hour": 5, "minute": 59, "second": 12}
